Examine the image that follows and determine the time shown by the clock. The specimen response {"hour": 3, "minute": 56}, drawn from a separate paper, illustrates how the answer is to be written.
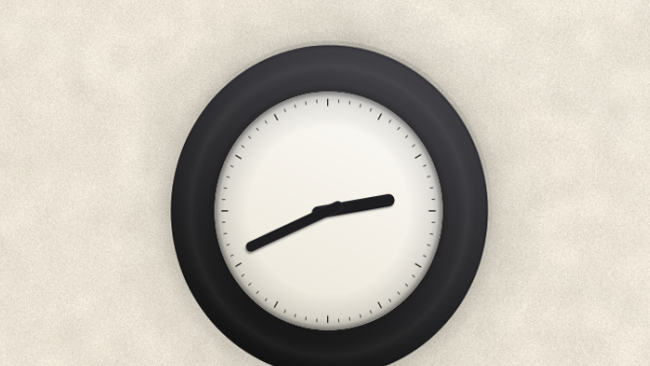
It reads {"hour": 2, "minute": 41}
